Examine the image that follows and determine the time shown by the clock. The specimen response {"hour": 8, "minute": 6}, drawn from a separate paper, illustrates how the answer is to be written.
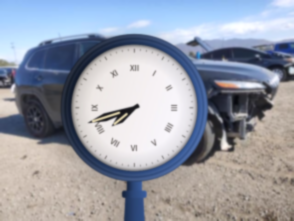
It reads {"hour": 7, "minute": 42}
